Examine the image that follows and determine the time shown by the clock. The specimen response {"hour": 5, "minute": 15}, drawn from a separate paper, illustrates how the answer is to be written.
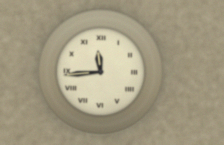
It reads {"hour": 11, "minute": 44}
